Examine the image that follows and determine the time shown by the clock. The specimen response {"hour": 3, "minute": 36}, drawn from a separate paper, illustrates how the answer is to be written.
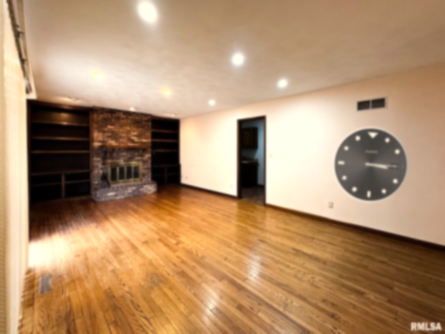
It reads {"hour": 3, "minute": 15}
